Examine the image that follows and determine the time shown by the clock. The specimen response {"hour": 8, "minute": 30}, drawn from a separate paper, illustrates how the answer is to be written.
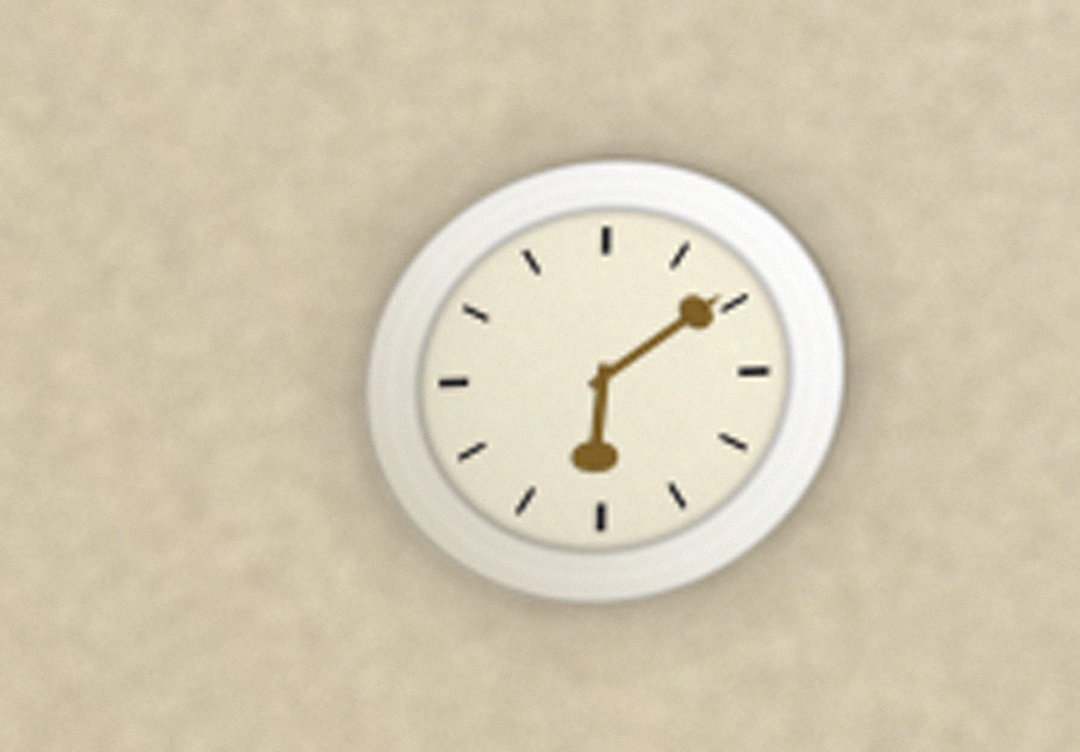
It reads {"hour": 6, "minute": 9}
